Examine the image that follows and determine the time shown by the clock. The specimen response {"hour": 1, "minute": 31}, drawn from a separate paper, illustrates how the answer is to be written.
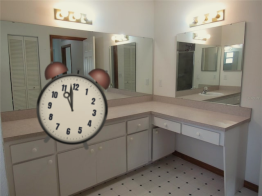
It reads {"hour": 10, "minute": 58}
